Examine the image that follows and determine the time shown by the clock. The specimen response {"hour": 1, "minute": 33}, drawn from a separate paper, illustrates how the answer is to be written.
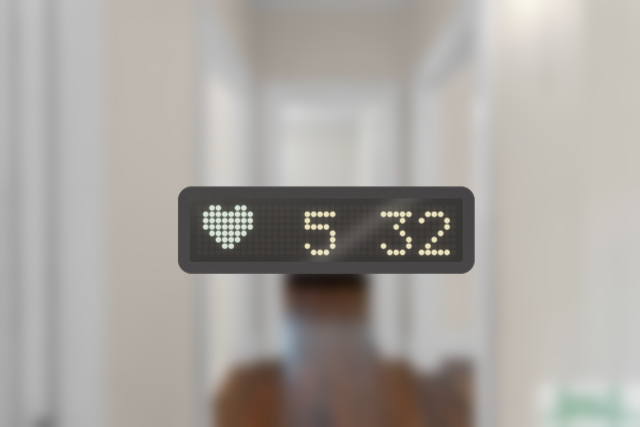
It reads {"hour": 5, "minute": 32}
